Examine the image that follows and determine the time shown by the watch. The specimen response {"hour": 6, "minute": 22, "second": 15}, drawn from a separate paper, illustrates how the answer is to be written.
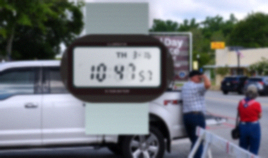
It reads {"hour": 10, "minute": 47, "second": 57}
